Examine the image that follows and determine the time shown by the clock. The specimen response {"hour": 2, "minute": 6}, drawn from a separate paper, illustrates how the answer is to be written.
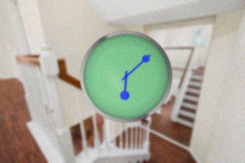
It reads {"hour": 6, "minute": 8}
